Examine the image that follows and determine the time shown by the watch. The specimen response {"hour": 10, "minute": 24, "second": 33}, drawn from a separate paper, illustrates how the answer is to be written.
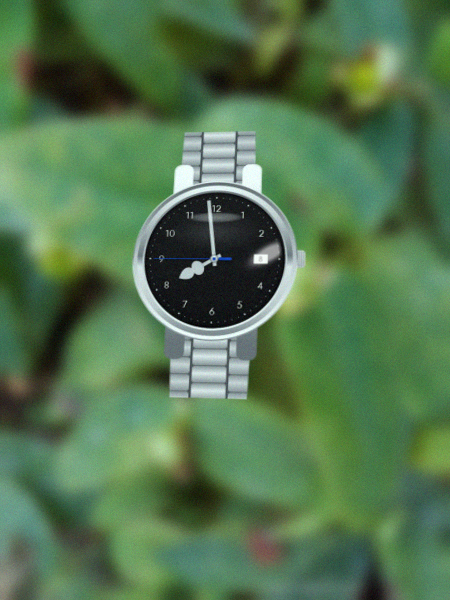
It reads {"hour": 7, "minute": 58, "second": 45}
